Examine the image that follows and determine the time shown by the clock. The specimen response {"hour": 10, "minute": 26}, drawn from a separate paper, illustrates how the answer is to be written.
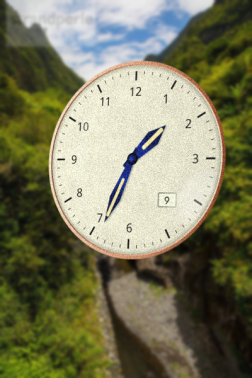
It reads {"hour": 1, "minute": 34}
